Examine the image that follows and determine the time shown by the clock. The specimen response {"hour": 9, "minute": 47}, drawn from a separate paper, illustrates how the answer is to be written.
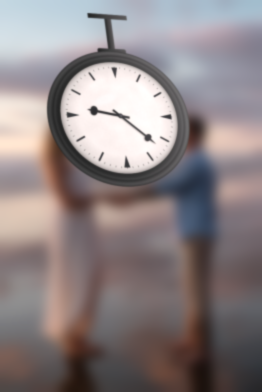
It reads {"hour": 9, "minute": 22}
